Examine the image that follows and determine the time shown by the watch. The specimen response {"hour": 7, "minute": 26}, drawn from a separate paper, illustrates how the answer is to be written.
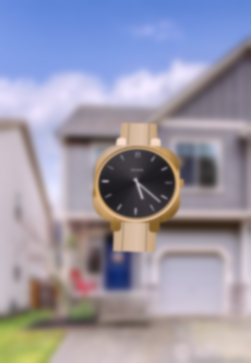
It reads {"hour": 5, "minute": 22}
